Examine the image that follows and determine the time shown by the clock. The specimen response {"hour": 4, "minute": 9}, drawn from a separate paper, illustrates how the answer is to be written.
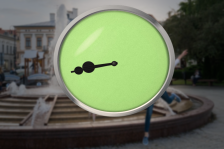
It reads {"hour": 8, "minute": 43}
